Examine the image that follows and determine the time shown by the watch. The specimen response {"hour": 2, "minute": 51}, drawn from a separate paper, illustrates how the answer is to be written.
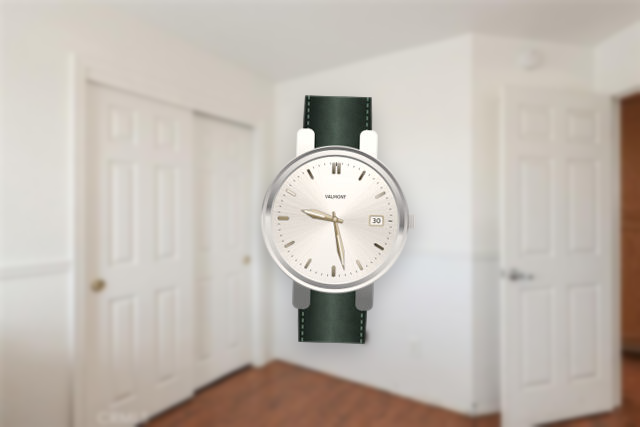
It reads {"hour": 9, "minute": 28}
